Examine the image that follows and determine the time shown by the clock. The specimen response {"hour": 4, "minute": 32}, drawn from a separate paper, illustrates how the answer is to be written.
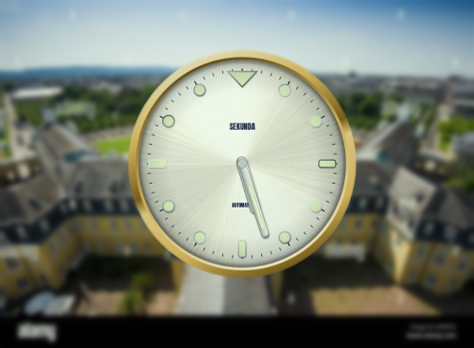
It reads {"hour": 5, "minute": 27}
